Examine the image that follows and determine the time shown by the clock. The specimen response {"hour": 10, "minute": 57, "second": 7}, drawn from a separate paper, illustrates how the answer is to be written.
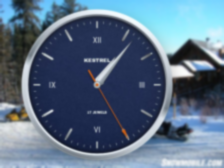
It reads {"hour": 1, "minute": 6, "second": 25}
